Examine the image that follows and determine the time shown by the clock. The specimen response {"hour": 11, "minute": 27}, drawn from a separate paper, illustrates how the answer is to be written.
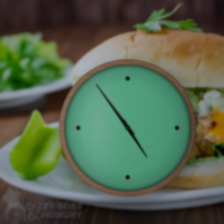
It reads {"hour": 4, "minute": 54}
